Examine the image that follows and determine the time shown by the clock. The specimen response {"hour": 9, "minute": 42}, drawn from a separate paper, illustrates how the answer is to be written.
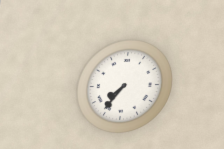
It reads {"hour": 7, "minute": 36}
